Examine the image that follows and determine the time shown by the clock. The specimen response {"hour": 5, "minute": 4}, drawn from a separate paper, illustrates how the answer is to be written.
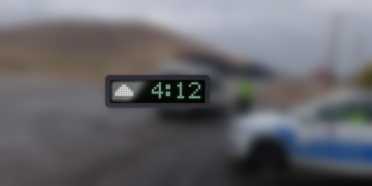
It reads {"hour": 4, "minute": 12}
